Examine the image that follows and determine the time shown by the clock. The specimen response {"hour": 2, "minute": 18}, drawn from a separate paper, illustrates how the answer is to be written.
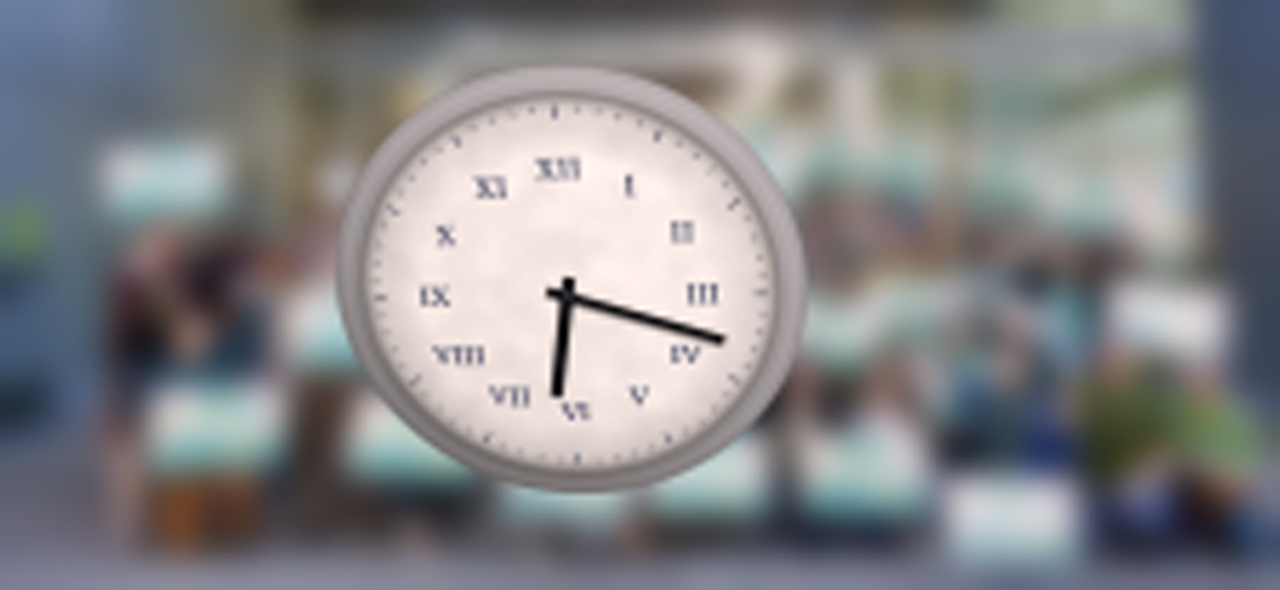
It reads {"hour": 6, "minute": 18}
